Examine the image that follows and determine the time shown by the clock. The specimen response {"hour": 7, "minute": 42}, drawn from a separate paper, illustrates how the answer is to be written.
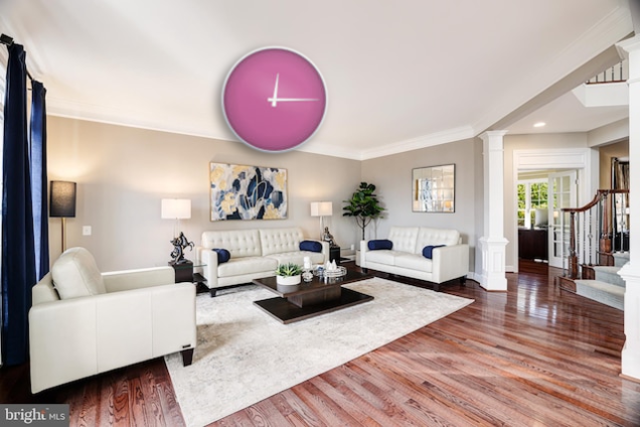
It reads {"hour": 12, "minute": 15}
